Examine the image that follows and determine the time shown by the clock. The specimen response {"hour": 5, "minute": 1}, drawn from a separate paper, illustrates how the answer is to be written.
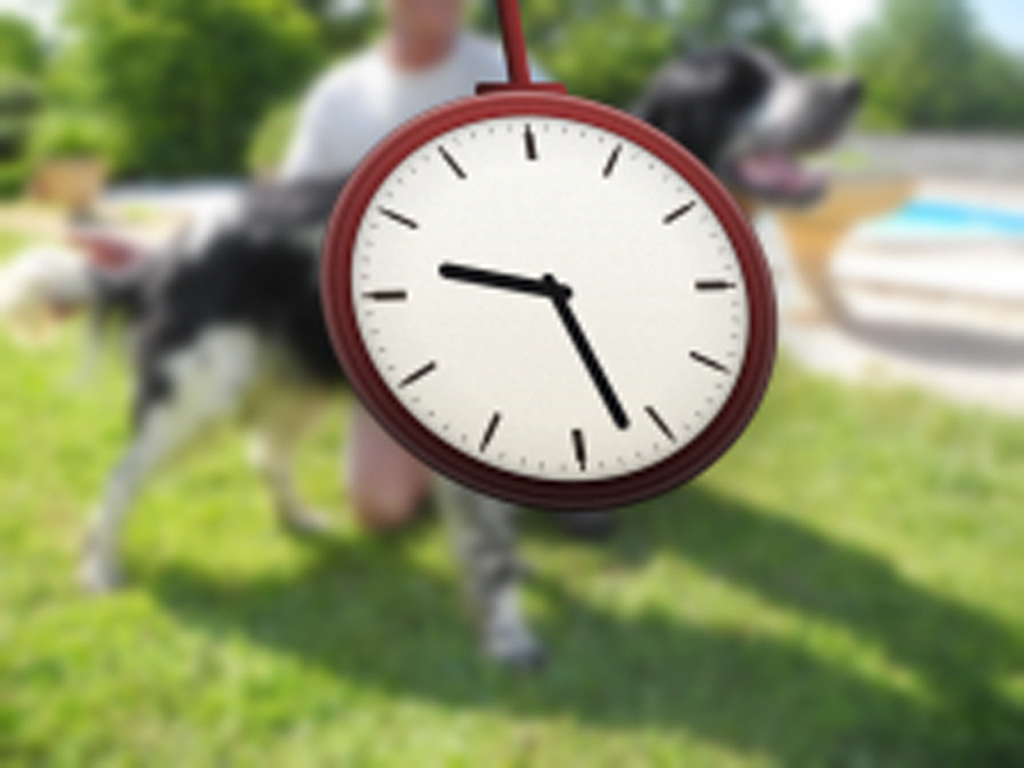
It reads {"hour": 9, "minute": 27}
